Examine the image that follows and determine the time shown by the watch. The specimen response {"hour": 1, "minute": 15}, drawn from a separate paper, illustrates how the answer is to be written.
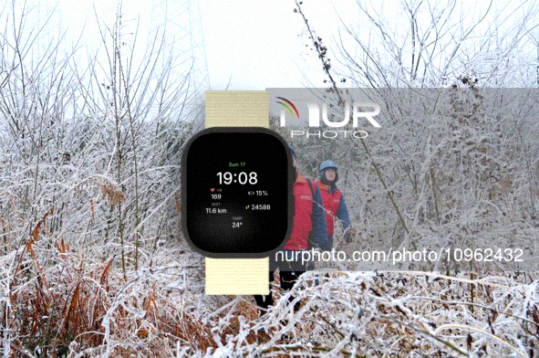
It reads {"hour": 19, "minute": 8}
